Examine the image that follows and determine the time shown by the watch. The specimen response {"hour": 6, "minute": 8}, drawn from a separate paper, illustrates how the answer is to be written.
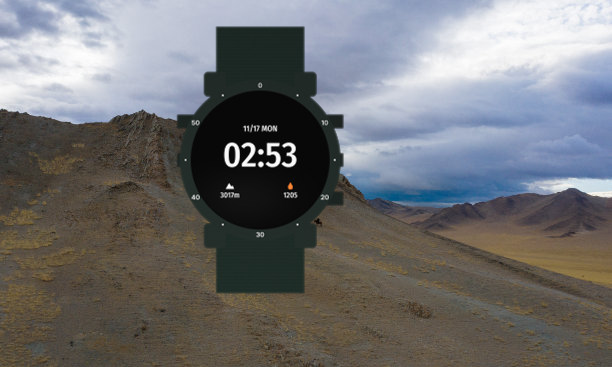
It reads {"hour": 2, "minute": 53}
